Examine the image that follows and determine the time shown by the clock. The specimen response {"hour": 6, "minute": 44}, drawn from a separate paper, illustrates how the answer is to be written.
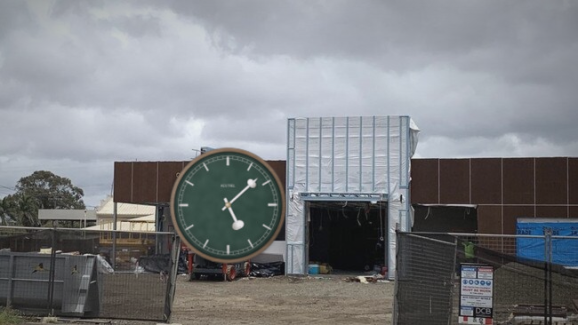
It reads {"hour": 5, "minute": 8}
